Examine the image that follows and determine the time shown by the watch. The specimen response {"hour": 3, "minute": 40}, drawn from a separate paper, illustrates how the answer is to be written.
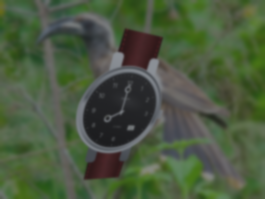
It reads {"hour": 8, "minute": 0}
